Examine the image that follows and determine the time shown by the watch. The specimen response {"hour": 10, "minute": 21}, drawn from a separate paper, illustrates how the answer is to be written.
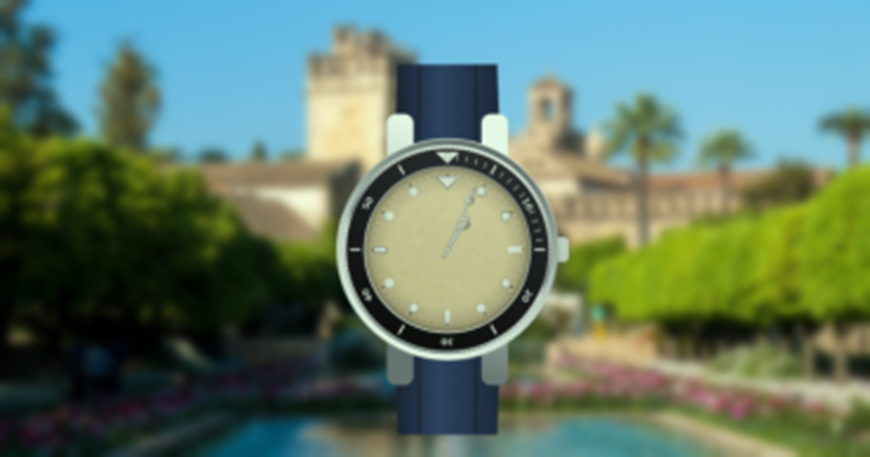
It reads {"hour": 1, "minute": 4}
